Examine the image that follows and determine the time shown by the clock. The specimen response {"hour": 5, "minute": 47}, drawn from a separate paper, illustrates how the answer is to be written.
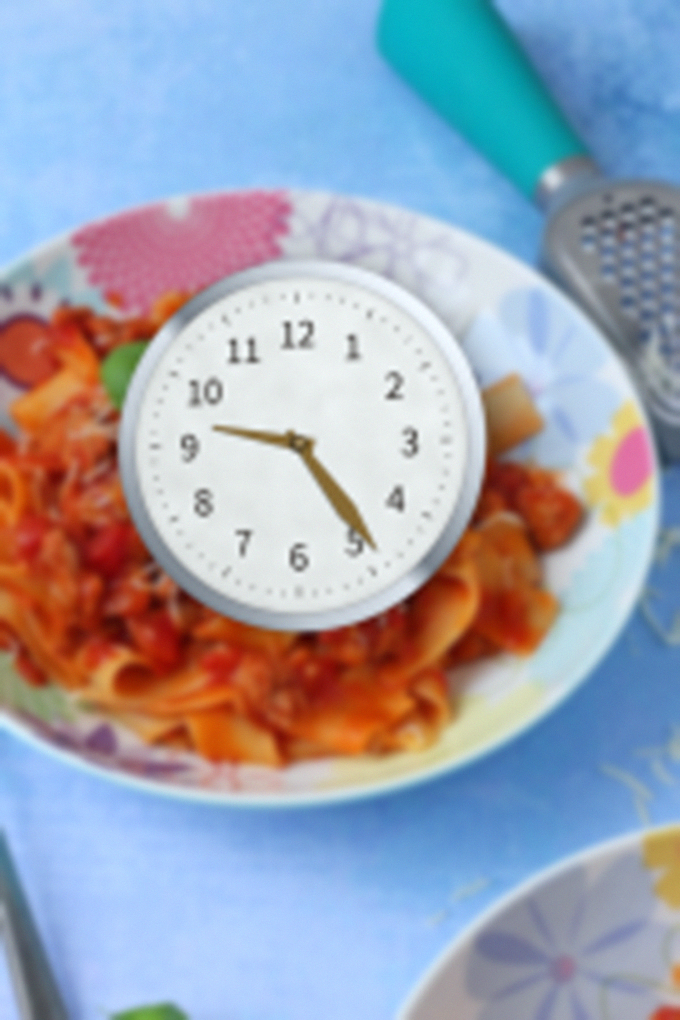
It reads {"hour": 9, "minute": 24}
